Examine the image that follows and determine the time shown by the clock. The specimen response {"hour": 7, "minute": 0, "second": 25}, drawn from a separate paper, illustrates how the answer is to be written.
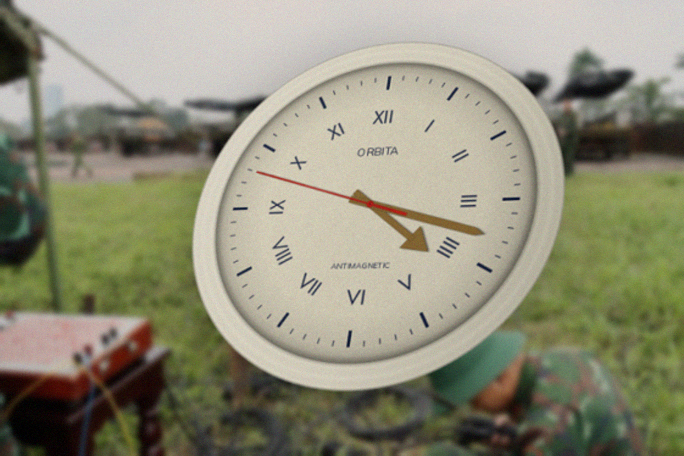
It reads {"hour": 4, "minute": 17, "second": 48}
